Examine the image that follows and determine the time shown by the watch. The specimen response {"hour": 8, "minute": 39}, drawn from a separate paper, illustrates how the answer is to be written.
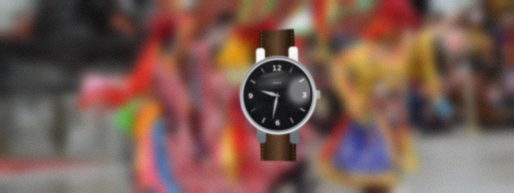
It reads {"hour": 9, "minute": 32}
